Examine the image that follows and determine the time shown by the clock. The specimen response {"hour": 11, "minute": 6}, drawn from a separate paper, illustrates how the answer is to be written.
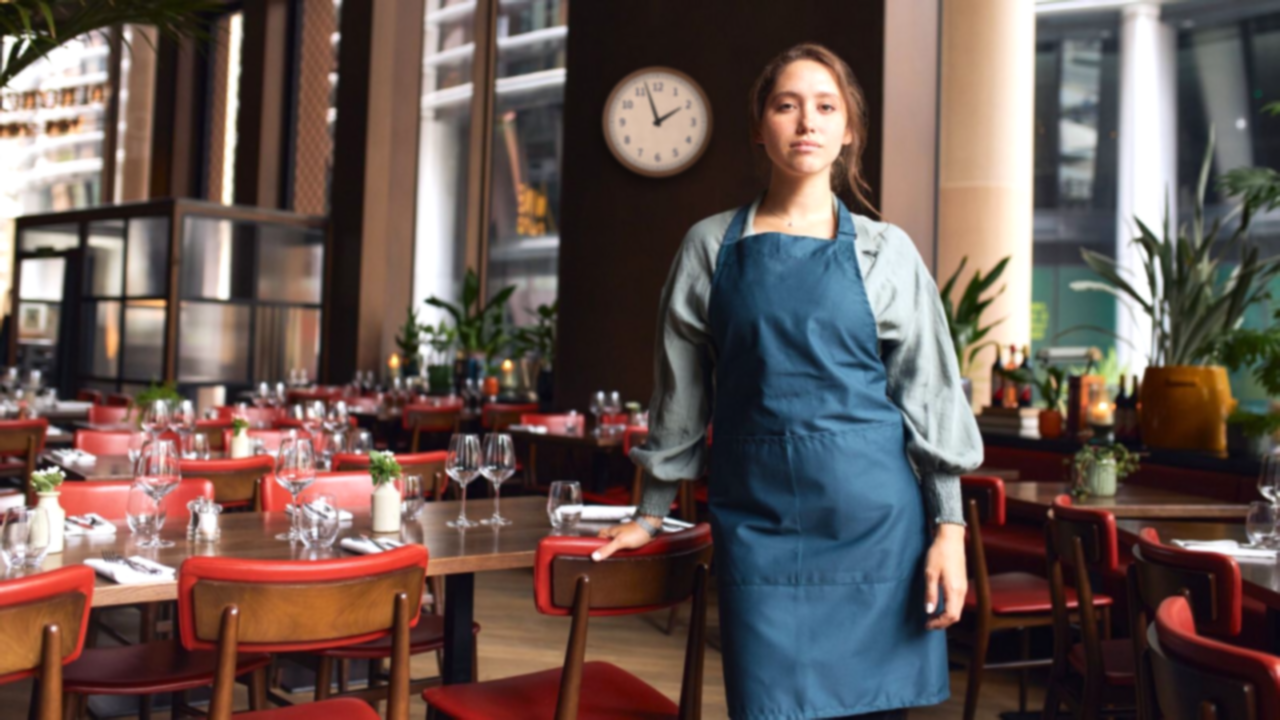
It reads {"hour": 1, "minute": 57}
